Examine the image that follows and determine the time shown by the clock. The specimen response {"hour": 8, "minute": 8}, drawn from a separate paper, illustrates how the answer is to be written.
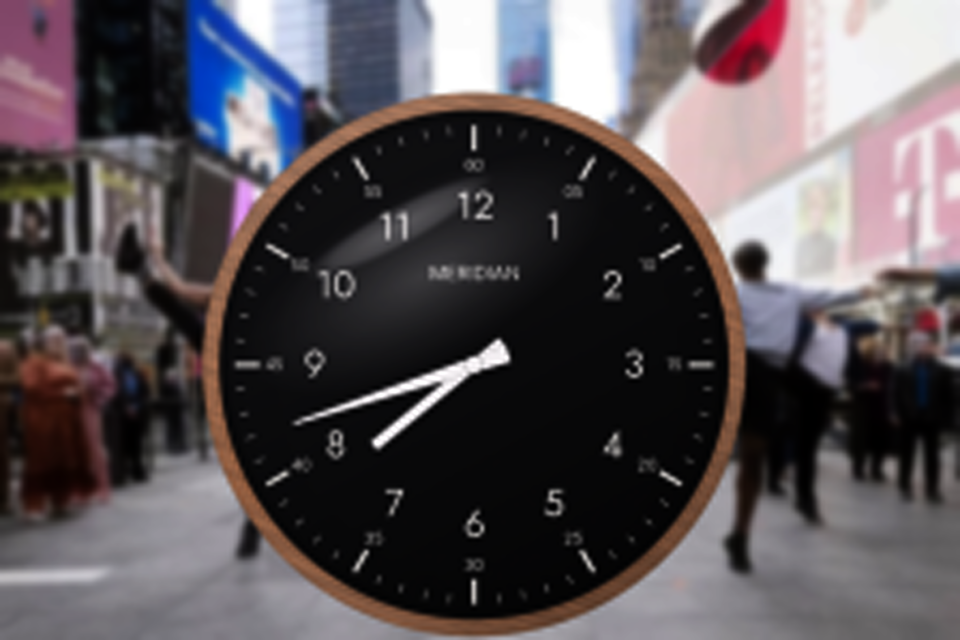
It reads {"hour": 7, "minute": 42}
